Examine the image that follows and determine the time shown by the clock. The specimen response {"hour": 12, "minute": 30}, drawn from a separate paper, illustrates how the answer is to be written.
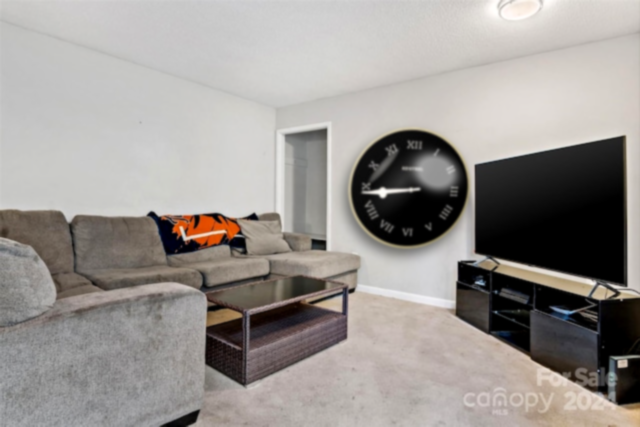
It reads {"hour": 8, "minute": 44}
